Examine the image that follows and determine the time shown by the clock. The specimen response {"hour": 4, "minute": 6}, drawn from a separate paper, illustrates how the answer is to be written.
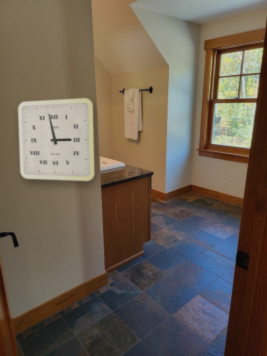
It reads {"hour": 2, "minute": 58}
